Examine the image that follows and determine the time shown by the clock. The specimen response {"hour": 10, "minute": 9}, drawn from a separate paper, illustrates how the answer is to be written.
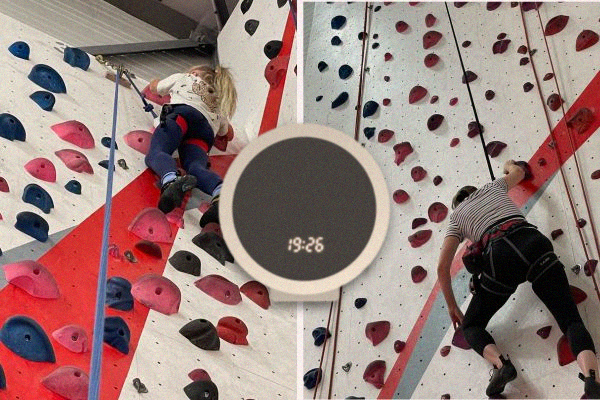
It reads {"hour": 19, "minute": 26}
